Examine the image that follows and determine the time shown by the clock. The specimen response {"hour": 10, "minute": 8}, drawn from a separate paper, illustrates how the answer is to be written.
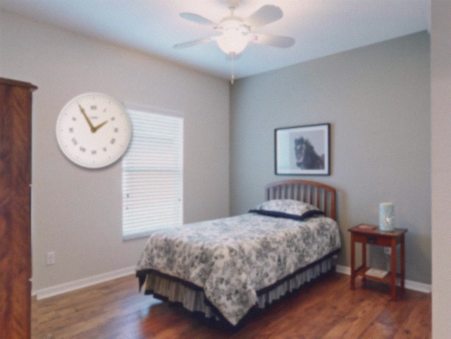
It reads {"hour": 1, "minute": 55}
